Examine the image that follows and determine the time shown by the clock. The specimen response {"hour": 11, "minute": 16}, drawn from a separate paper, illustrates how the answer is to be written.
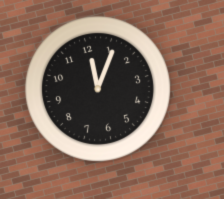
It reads {"hour": 12, "minute": 6}
